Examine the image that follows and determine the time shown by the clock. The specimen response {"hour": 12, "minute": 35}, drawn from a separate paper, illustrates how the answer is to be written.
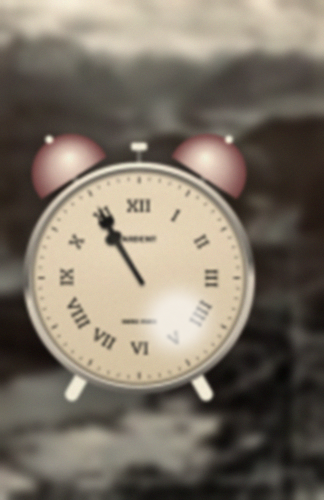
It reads {"hour": 10, "minute": 55}
